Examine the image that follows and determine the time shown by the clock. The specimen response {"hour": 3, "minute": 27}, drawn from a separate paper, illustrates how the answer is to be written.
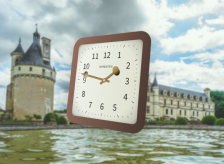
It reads {"hour": 1, "minute": 47}
